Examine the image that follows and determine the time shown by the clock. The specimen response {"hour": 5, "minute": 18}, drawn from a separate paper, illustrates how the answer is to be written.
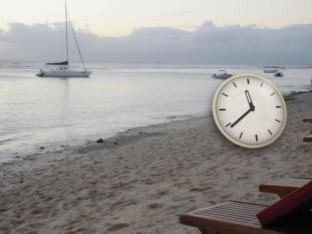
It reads {"hour": 11, "minute": 39}
